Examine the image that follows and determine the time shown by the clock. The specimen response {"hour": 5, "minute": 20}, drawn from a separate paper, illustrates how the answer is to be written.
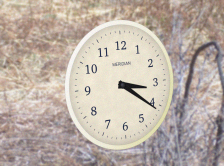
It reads {"hour": 3, "minute": 21}
